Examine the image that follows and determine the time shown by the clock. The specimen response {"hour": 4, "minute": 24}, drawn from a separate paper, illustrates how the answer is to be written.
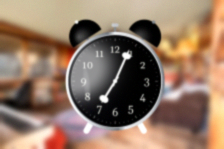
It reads {"hour": 7, "minute": 4}
